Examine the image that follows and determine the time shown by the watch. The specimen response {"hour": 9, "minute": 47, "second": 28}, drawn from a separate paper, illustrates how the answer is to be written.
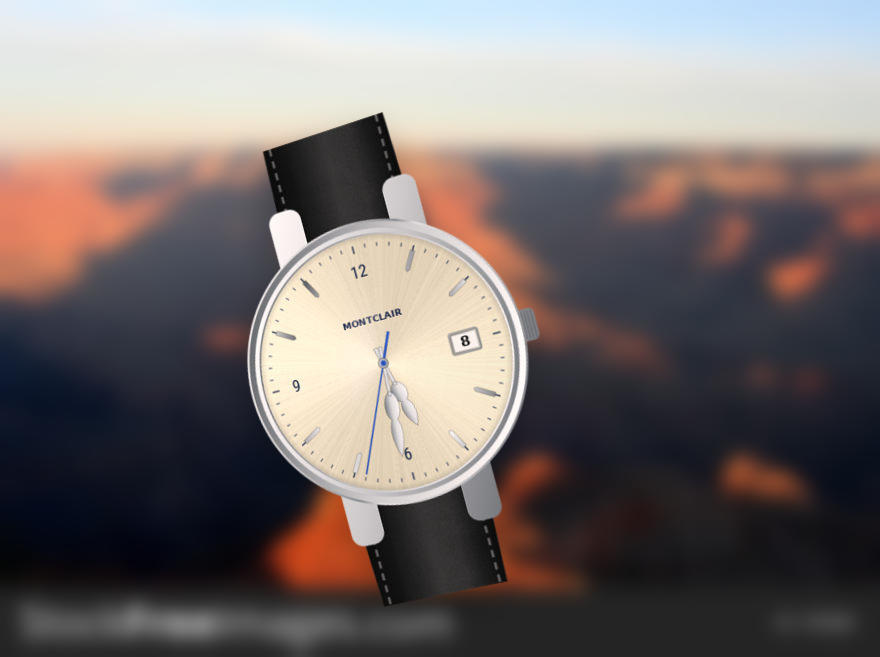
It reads {"hour": 5, "minute": 30, "second": 34}
